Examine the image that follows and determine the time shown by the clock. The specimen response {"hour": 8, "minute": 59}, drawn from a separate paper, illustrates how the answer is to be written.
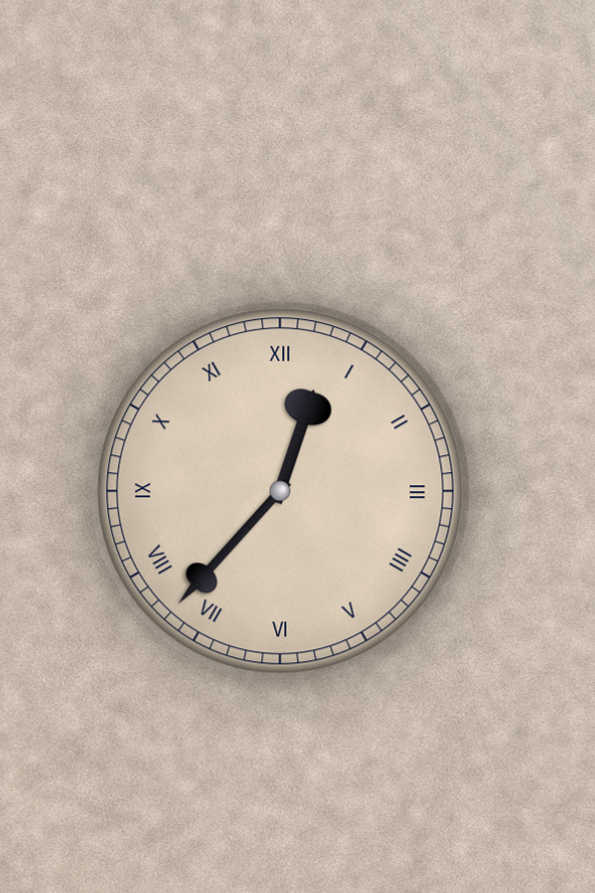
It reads {"hour": 12, "minute": 37}
